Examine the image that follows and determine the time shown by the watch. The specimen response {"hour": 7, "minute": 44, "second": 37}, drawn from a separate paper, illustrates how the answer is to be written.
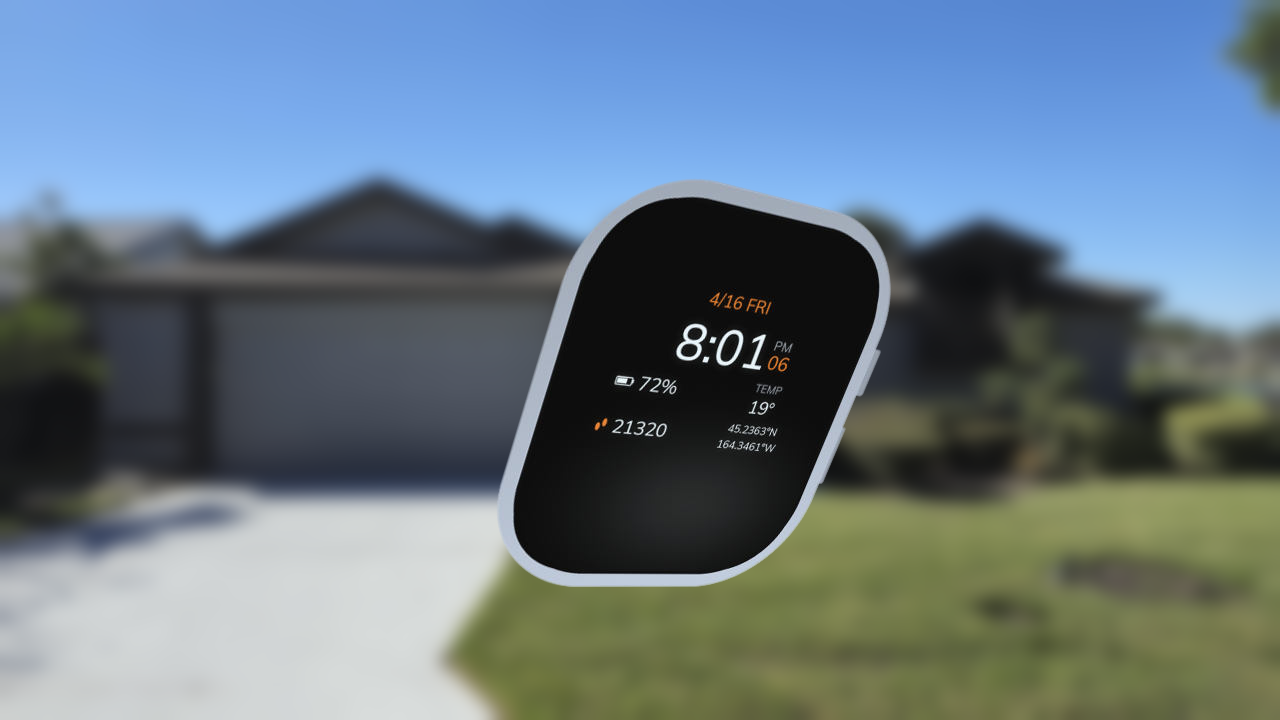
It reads {"hour": 8, "minute": 1, "second": 6}
